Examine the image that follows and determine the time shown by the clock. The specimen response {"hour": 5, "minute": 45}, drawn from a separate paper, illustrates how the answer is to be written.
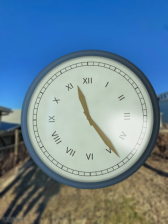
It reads {"hour": 11, "minute": 24}
